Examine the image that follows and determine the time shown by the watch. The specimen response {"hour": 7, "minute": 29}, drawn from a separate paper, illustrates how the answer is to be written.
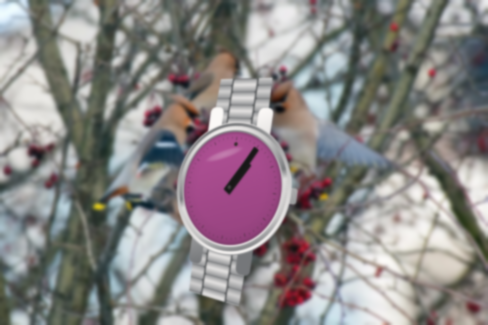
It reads {"hour": 1, "minute": 5}
